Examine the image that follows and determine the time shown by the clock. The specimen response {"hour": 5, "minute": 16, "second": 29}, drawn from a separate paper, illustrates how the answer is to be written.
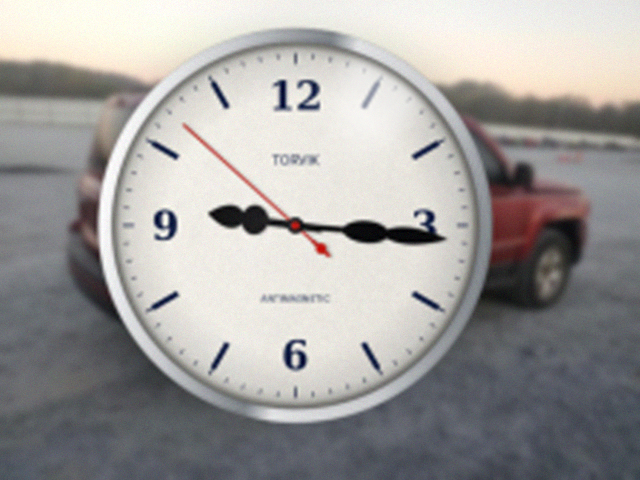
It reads {"hour": 9, "minute": 15, "second": 52}
